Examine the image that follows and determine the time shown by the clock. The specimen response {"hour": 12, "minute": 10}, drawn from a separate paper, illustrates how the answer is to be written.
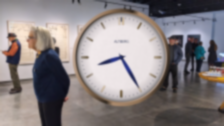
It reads {"hour": 8, "minute": 25}
